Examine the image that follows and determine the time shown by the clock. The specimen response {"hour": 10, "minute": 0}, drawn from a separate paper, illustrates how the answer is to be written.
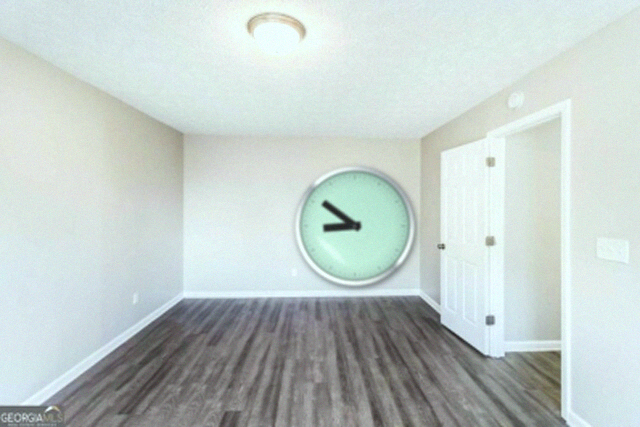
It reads {"hour": 8, "minute": 51}
